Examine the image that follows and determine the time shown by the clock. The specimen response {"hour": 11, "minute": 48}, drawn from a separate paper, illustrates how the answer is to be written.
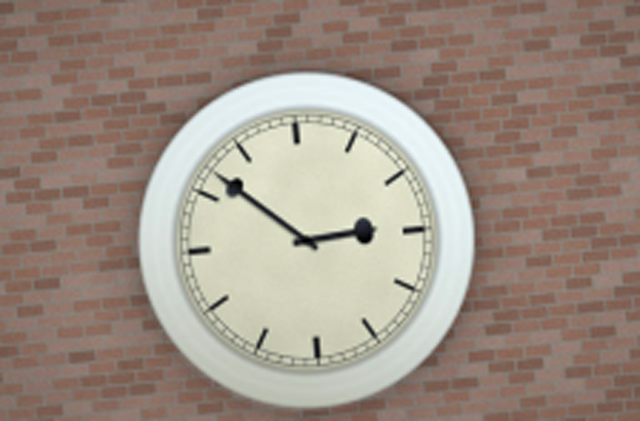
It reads {"hour": 2, "minute": 52}
